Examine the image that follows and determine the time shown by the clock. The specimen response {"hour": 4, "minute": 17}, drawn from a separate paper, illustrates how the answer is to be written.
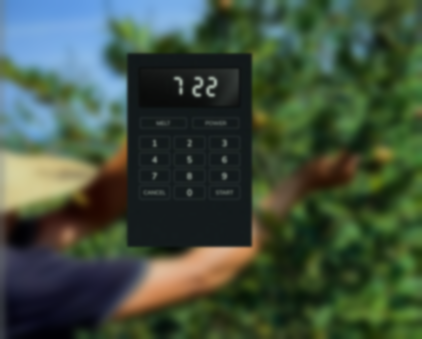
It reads {"hour": 7, "minute": 22}
